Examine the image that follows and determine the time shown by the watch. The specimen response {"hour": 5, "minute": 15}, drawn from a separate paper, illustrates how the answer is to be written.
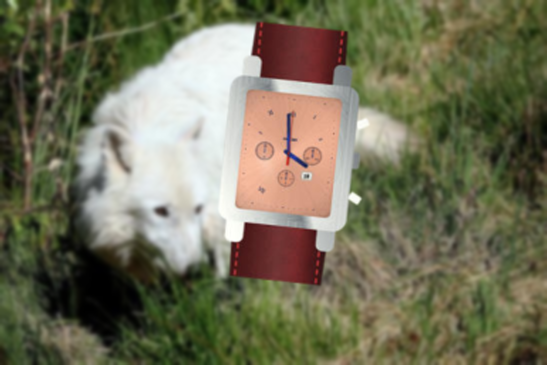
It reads {"hour": 3, "minute": 59}
